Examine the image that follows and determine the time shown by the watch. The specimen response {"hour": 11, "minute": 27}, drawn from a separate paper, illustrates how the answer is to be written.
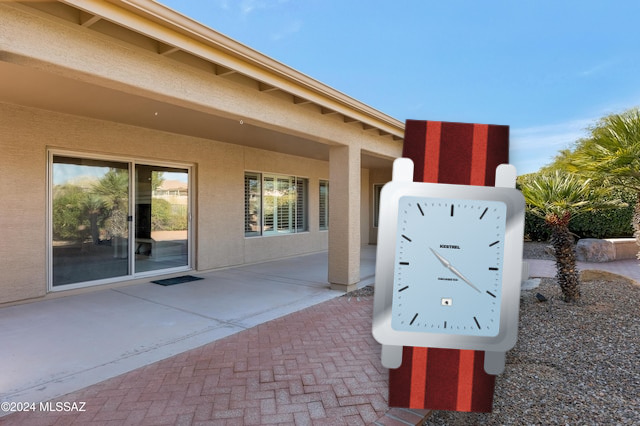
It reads {"hour": 10, "minute": 21}
